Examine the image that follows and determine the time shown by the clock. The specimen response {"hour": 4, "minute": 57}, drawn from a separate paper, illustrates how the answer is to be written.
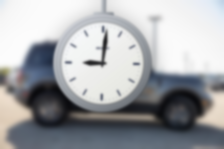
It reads {"hour": 9, "minute": 1}
